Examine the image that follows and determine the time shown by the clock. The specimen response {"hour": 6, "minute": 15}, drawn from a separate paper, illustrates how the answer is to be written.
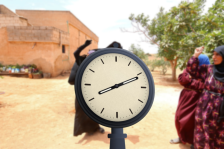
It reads {"hour": 8, "minute": 11}
